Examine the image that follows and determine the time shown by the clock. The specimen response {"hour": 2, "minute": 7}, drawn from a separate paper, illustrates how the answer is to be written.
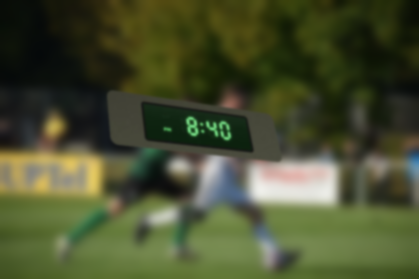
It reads {"hour": 8, "minute": 40}
